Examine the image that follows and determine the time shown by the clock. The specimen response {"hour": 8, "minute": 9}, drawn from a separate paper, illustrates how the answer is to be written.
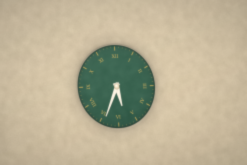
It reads {"hour": 5, "minute": 34}
